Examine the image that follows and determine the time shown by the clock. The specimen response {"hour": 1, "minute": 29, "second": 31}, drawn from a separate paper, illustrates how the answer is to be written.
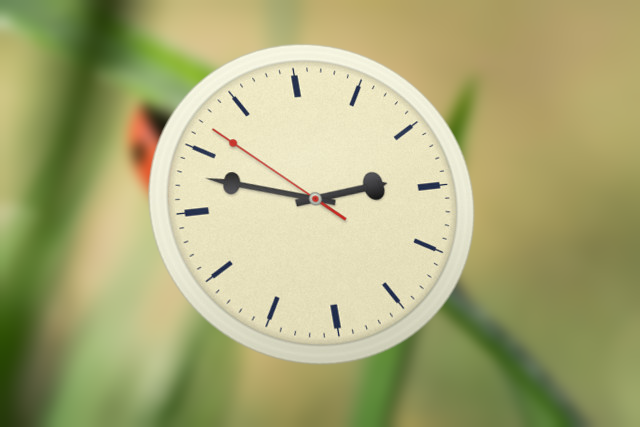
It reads {"hour": 2, "minute": 47, "second": 52}
